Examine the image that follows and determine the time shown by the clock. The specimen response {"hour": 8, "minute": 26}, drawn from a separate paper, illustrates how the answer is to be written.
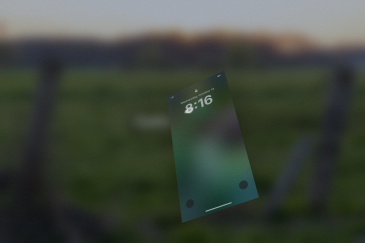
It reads {"hour": 8, "minute": 16}
